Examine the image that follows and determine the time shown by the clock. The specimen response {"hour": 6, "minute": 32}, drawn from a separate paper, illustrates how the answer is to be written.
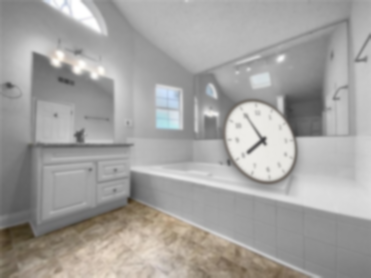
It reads {"hour": 7, "minute": 55}
